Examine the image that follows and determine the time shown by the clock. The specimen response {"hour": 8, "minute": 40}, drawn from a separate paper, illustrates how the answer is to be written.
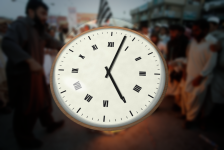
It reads {"hour": 5, "minute": 3}
